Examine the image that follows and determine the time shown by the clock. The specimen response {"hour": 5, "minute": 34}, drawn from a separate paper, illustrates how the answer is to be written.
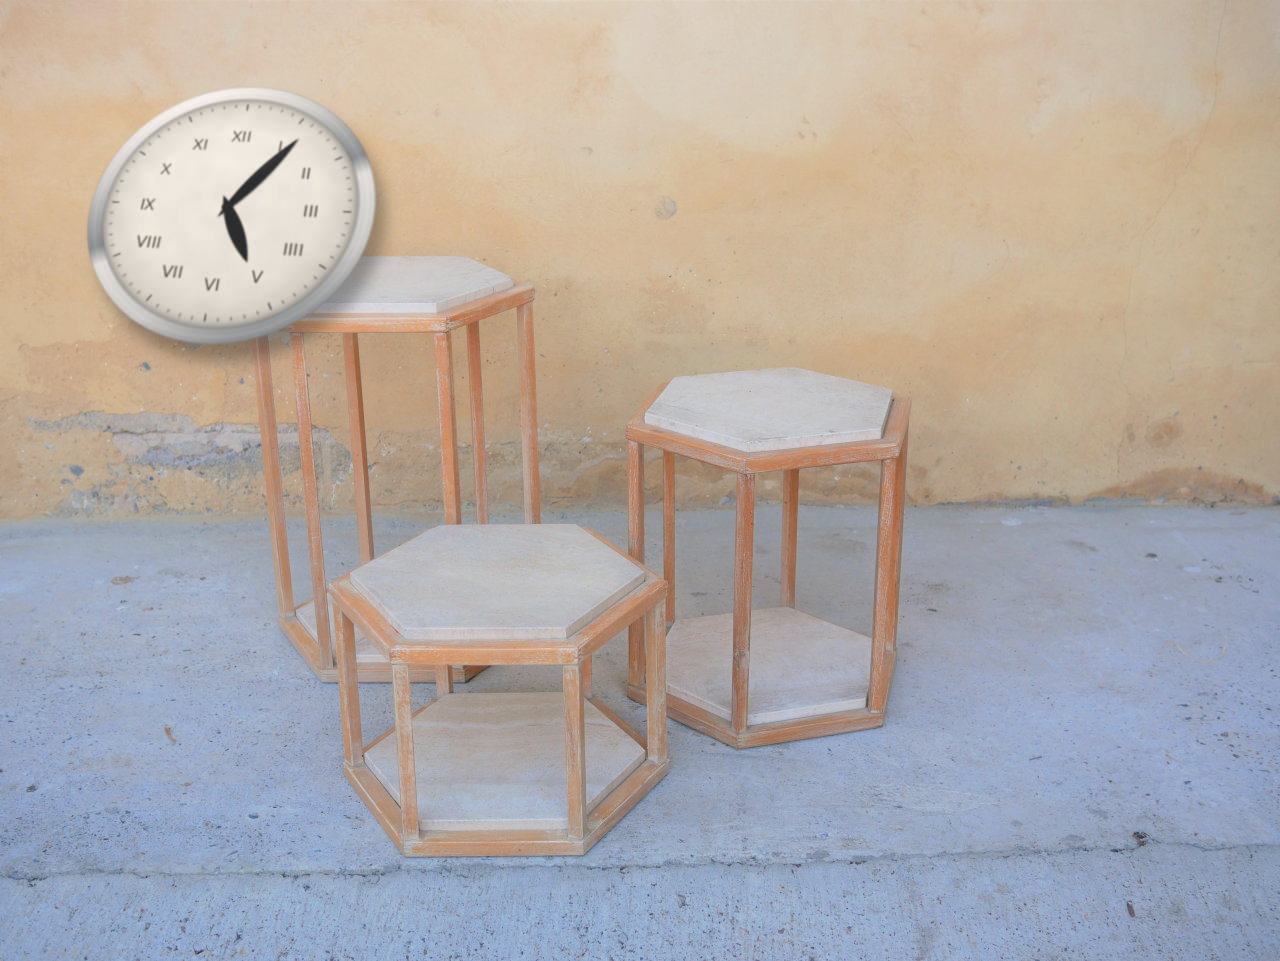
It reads {"hour": 5, "minute": 6}
